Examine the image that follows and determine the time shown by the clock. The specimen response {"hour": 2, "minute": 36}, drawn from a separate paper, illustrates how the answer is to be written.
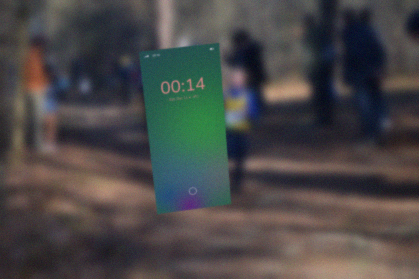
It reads {"hour": 0, "minute": 14}
